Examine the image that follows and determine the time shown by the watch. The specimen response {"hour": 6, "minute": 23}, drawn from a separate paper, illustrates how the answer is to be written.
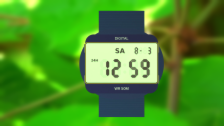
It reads {"hour": 12, "minute": 59}
